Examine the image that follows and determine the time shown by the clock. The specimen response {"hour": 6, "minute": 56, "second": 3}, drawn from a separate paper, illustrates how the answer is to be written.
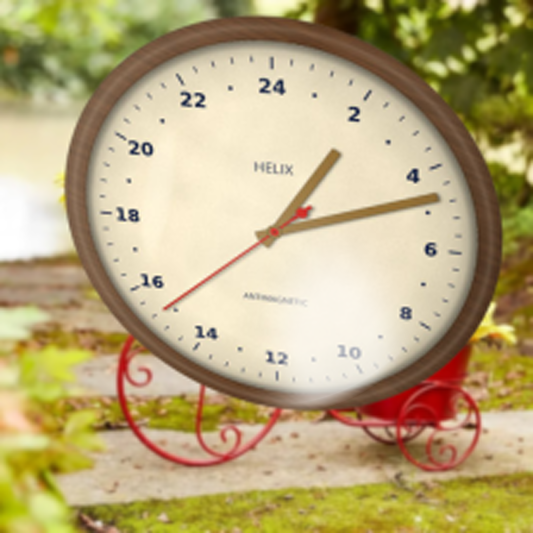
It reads {"hour": 2, "minute": 11, "second": 38}
